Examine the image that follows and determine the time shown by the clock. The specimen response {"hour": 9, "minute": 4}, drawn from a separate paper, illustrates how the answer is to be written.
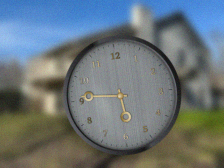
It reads {"hour": 5, "minute": 46}
